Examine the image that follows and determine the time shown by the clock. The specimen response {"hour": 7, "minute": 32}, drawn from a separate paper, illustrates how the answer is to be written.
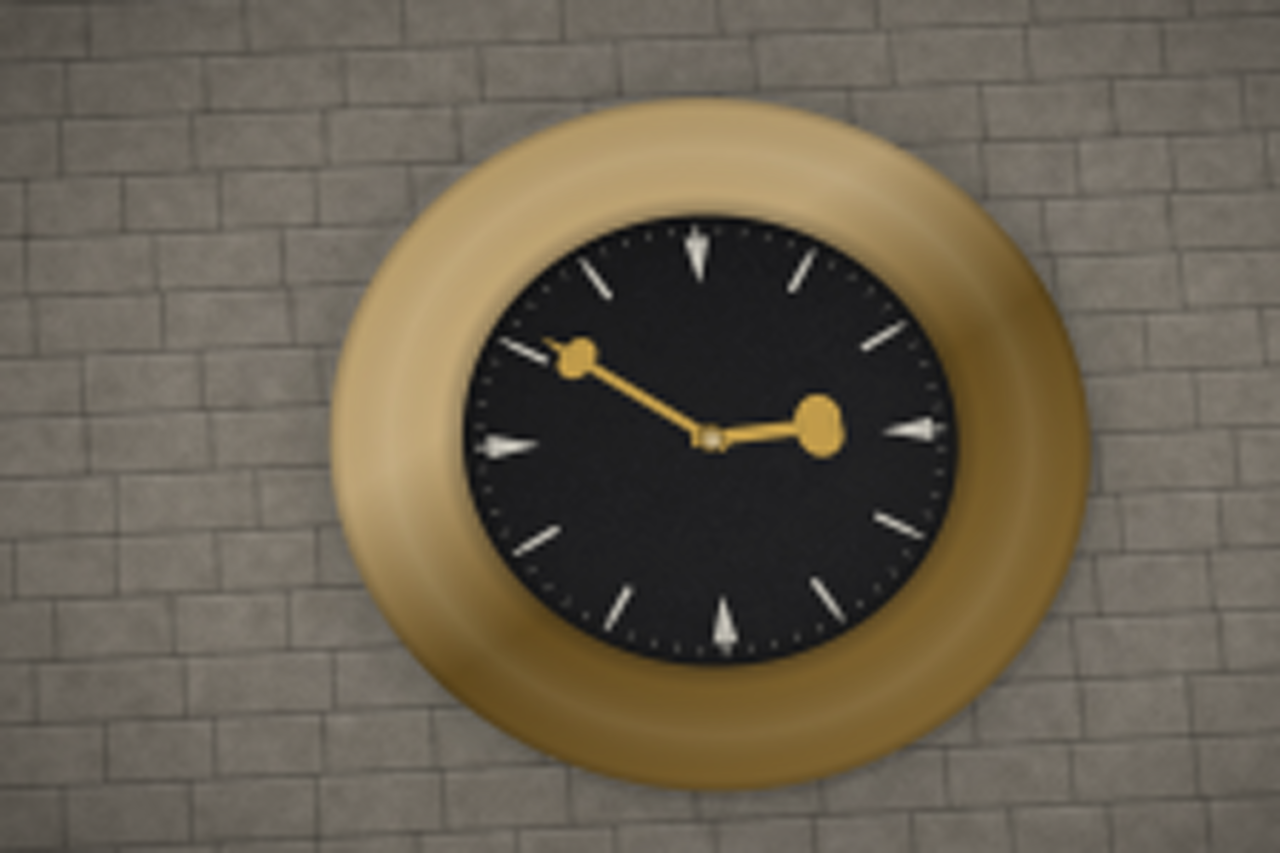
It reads {"hour": 2, "minute": 51}
